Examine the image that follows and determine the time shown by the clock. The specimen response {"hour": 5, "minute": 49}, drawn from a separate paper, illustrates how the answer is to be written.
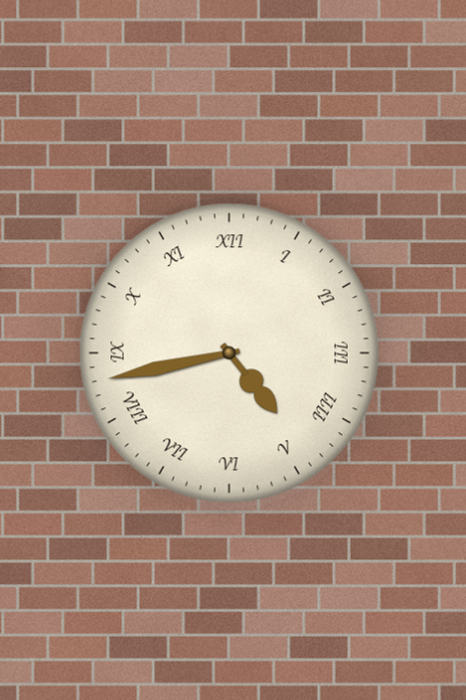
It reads {"hour": 4, "minute": 43}
